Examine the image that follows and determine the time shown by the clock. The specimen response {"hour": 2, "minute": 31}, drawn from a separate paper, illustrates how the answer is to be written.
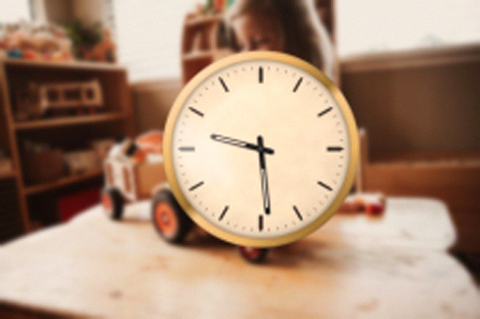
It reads {"hour": 9, "minute": 29}
